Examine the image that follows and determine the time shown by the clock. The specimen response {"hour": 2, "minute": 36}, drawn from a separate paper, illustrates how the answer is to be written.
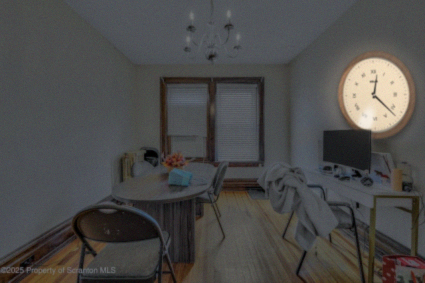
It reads {"hour": 12, "minute": 22}
